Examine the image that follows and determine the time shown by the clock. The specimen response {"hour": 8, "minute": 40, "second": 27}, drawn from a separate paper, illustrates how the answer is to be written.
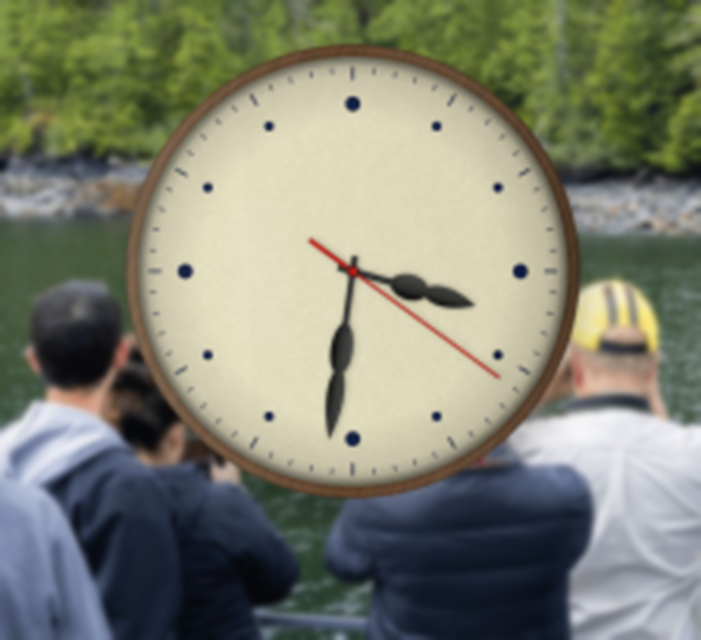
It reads {"hour": 3, "minute": 31, "second": 21}
